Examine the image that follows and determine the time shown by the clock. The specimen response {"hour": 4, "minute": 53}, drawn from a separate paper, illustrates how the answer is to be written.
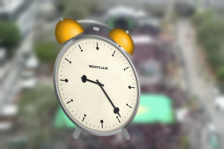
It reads {"hour": 9, "minute": 24}
